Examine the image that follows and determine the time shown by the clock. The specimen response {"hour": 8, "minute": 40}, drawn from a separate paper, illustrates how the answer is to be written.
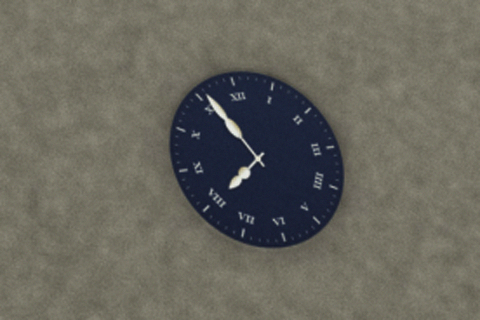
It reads {"hour": 7, "minute": 56}
